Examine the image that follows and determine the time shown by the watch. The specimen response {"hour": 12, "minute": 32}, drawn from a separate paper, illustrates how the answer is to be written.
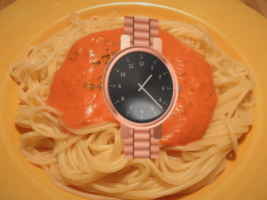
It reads {"hour": 1, "minute": 22}
